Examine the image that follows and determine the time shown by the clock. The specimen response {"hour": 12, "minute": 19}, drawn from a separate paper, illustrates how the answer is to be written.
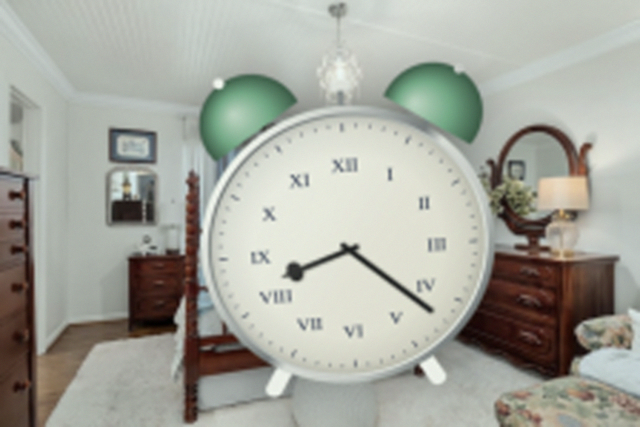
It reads {"hour": 8, "minute": 22}
